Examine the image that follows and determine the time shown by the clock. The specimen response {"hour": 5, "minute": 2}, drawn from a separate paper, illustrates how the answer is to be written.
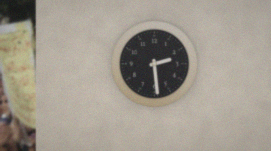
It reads {"hour": 2, "minute": 29}
